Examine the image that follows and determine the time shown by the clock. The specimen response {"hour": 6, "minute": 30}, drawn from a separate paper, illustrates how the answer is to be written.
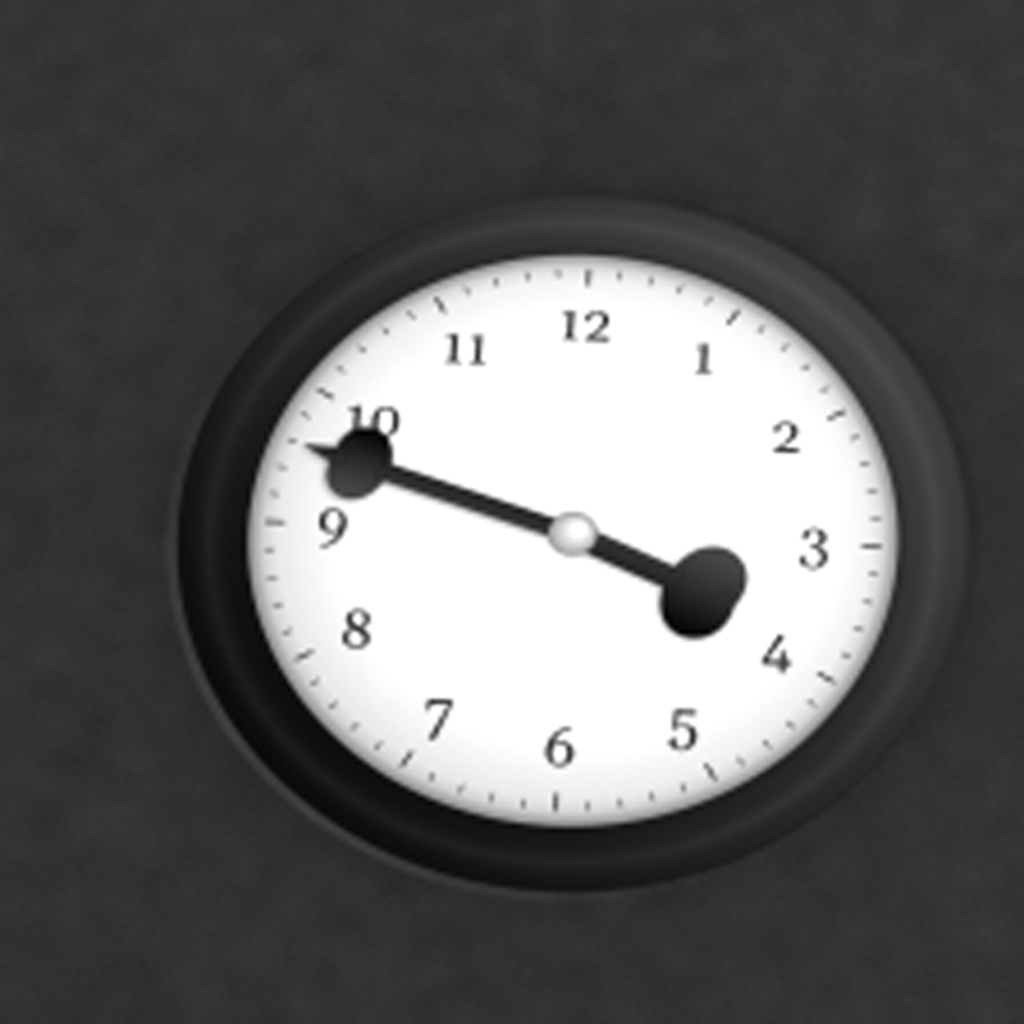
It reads {"hour": 3, "minute": 48}
